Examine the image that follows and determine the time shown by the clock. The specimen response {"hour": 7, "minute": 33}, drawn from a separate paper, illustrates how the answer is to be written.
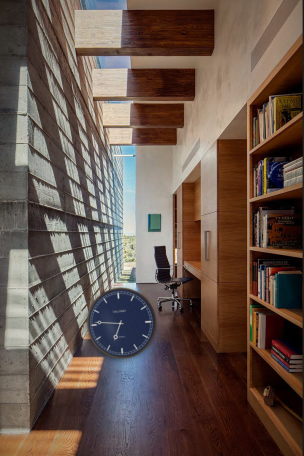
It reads {"hour": 6, "minute": 46}
